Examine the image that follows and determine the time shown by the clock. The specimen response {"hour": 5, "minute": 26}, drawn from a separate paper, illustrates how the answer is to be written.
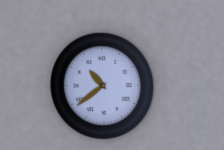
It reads {"hour": 10, "minute": 39}
